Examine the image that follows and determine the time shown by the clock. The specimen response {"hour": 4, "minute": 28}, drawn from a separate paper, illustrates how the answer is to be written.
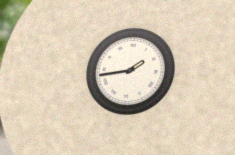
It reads {"hour": 1, "minute": 43}
